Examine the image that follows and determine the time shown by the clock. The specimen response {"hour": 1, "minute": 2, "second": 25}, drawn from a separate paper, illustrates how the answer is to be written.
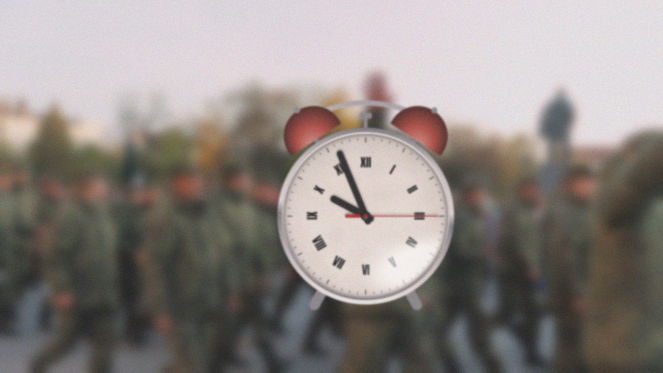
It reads {"hour": 9, "minute": 56, "second": 15}
